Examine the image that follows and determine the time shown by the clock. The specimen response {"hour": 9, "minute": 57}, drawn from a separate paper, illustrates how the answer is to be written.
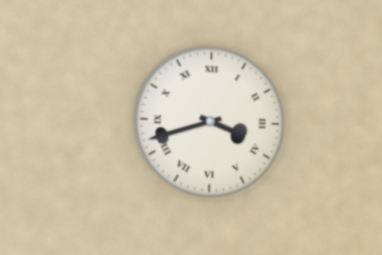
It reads {"hour": 3, "minute": 42}
